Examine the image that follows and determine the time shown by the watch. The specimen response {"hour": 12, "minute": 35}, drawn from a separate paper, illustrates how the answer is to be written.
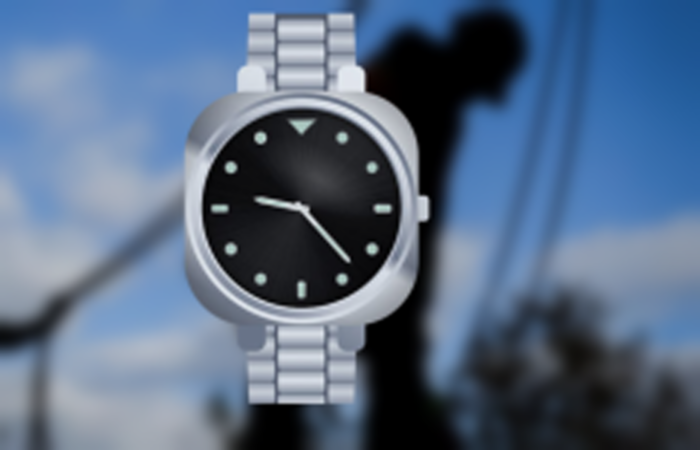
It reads {"hour": 9, "minute": 23}
